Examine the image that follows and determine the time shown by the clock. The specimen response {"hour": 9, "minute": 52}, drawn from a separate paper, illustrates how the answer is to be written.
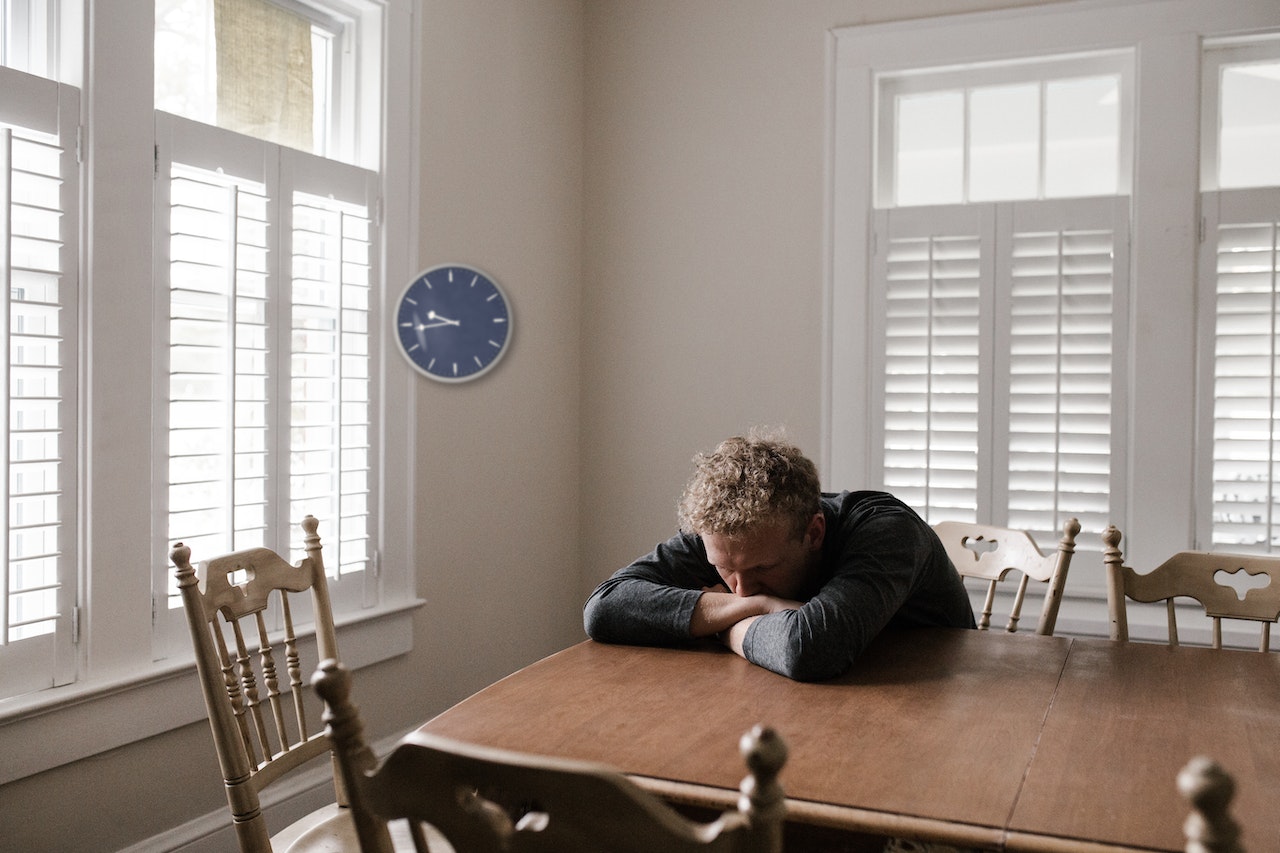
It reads {"hour": 9, "minute": 44}
